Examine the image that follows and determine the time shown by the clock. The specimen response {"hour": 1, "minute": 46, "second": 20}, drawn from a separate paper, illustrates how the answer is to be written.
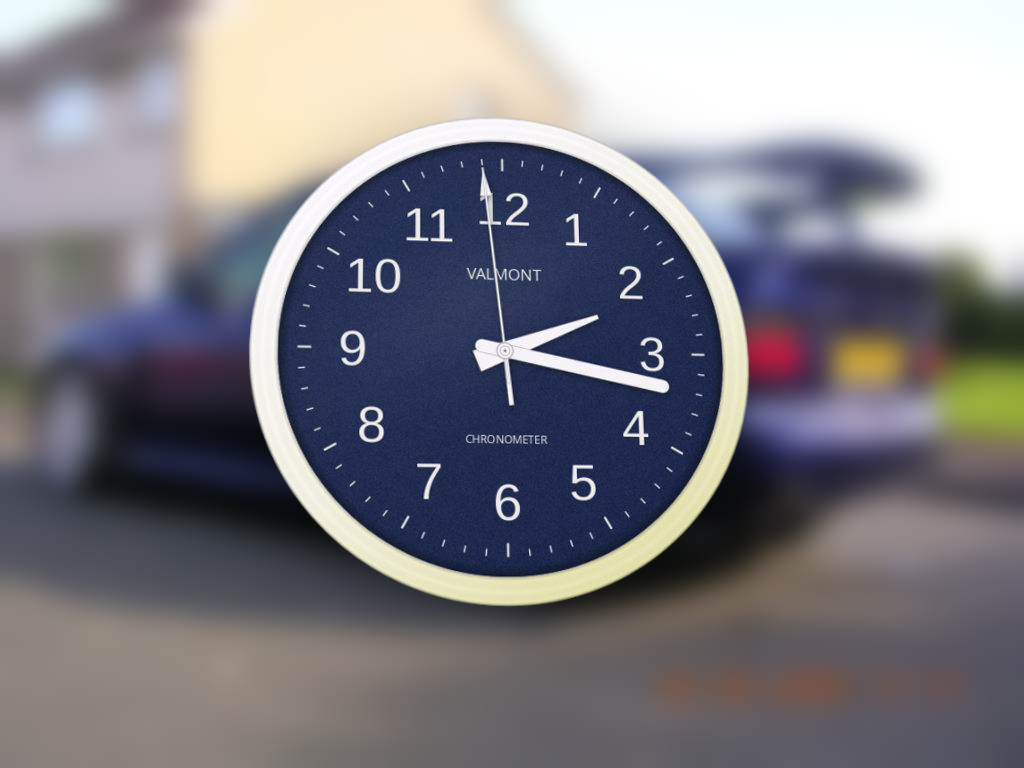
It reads {"hour": 2, "minute": 16, "second": 59}
